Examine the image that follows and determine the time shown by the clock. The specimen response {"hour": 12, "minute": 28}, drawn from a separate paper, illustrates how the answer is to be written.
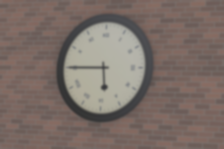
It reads {"hour": 5, "minute": 45}
